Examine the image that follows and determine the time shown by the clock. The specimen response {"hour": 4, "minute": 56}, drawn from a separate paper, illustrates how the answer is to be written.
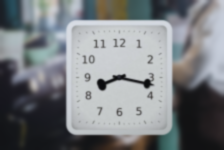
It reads {"hour": 8, "minute": 17}
